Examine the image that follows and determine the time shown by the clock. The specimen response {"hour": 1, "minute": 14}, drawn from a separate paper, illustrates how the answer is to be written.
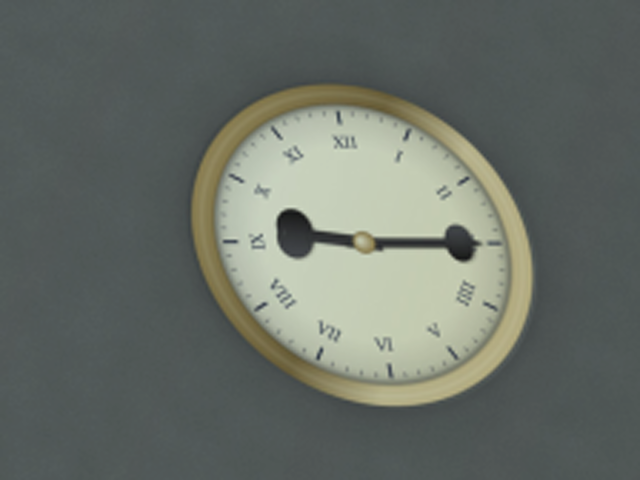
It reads {"hour": 9, "minute": 15}
